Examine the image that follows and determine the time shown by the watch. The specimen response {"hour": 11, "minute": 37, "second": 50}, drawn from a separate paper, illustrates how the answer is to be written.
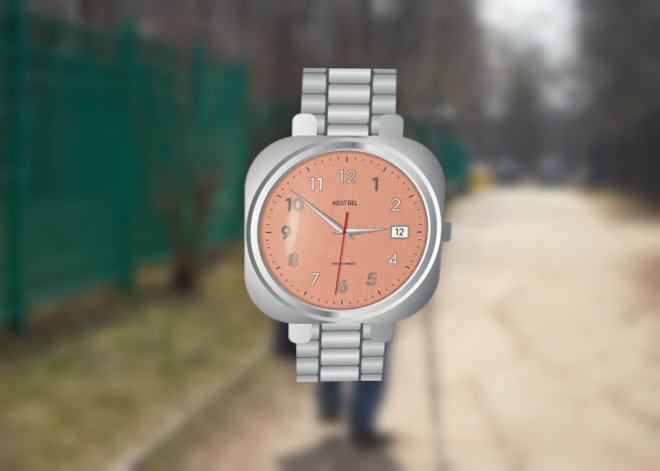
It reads {"hour": 2, "minute": 51, "second": 31}
